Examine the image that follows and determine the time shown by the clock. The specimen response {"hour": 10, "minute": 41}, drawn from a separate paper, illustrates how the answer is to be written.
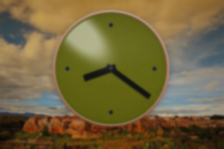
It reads {"hour": 8, "minute": 21}
